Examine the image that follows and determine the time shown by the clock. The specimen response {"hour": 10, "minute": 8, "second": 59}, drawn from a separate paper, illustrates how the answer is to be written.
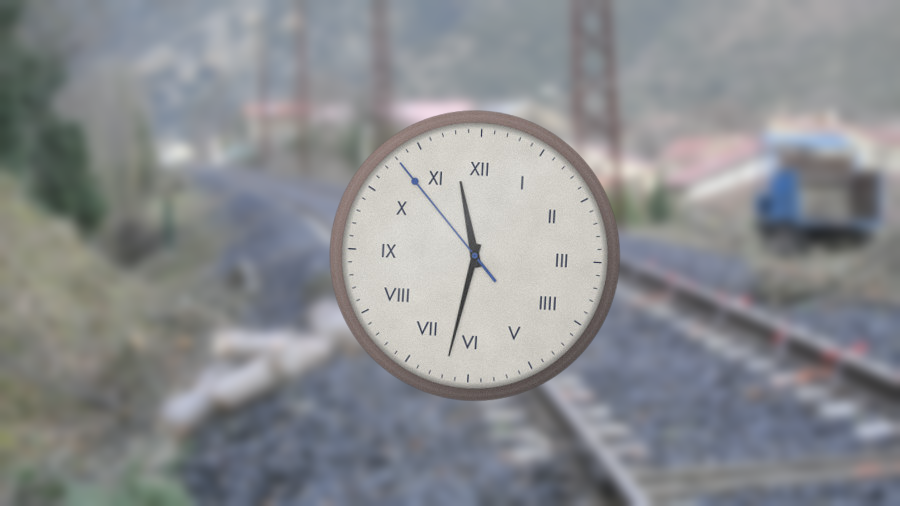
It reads {"hour": 11, "minute": 31, "second": 53}
